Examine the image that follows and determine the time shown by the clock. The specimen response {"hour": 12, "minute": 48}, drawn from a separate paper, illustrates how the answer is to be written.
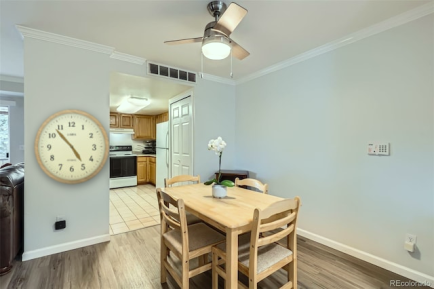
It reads {"hour": 4, "minute": 53}
